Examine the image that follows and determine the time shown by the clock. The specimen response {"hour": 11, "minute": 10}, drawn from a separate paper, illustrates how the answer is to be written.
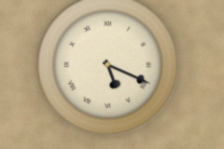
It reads {"hour": 5, "minute": 19}
